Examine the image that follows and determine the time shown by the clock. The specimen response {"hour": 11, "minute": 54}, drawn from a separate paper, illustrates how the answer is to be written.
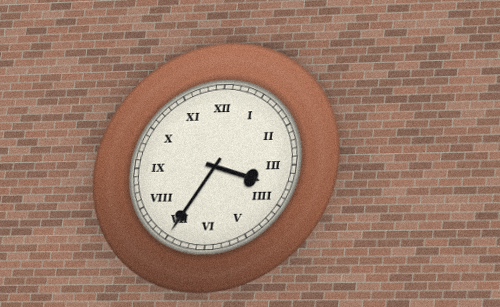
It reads {"hour": 3, "minute": 35}
